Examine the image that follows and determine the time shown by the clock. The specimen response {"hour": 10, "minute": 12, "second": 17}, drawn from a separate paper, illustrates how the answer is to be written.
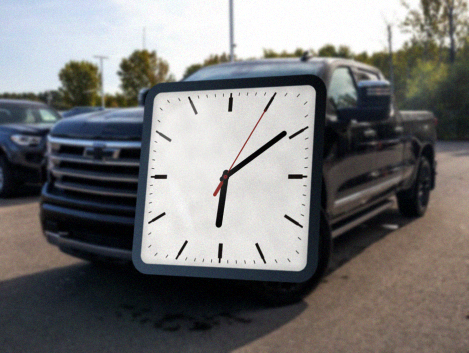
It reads {"hour": 6, "minute": 9, "second": 5}
